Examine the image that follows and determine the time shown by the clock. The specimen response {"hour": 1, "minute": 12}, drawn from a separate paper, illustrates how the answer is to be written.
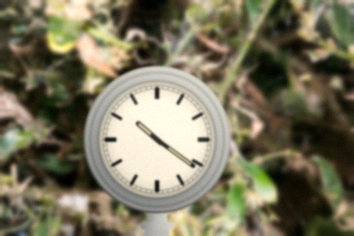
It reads {"hour": 10, "minute": 21}
